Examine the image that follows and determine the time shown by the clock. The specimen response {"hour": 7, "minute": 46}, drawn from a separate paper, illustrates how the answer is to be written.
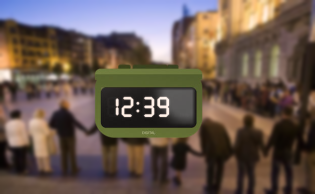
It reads {"hour": 12, "minute": 39}
